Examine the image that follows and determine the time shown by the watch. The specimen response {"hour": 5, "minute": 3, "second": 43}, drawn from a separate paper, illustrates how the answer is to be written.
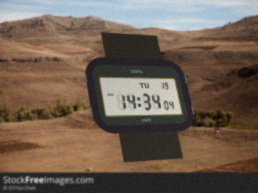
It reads {"hour": 14, "minute": 34, "second": 4}
